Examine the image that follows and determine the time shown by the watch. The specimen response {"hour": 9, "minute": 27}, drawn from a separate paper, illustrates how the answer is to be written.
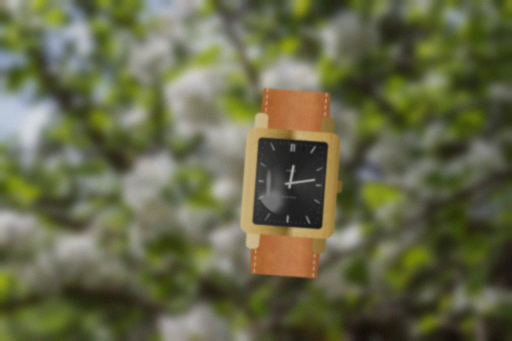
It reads {"hour": 12, "minute": 13}
